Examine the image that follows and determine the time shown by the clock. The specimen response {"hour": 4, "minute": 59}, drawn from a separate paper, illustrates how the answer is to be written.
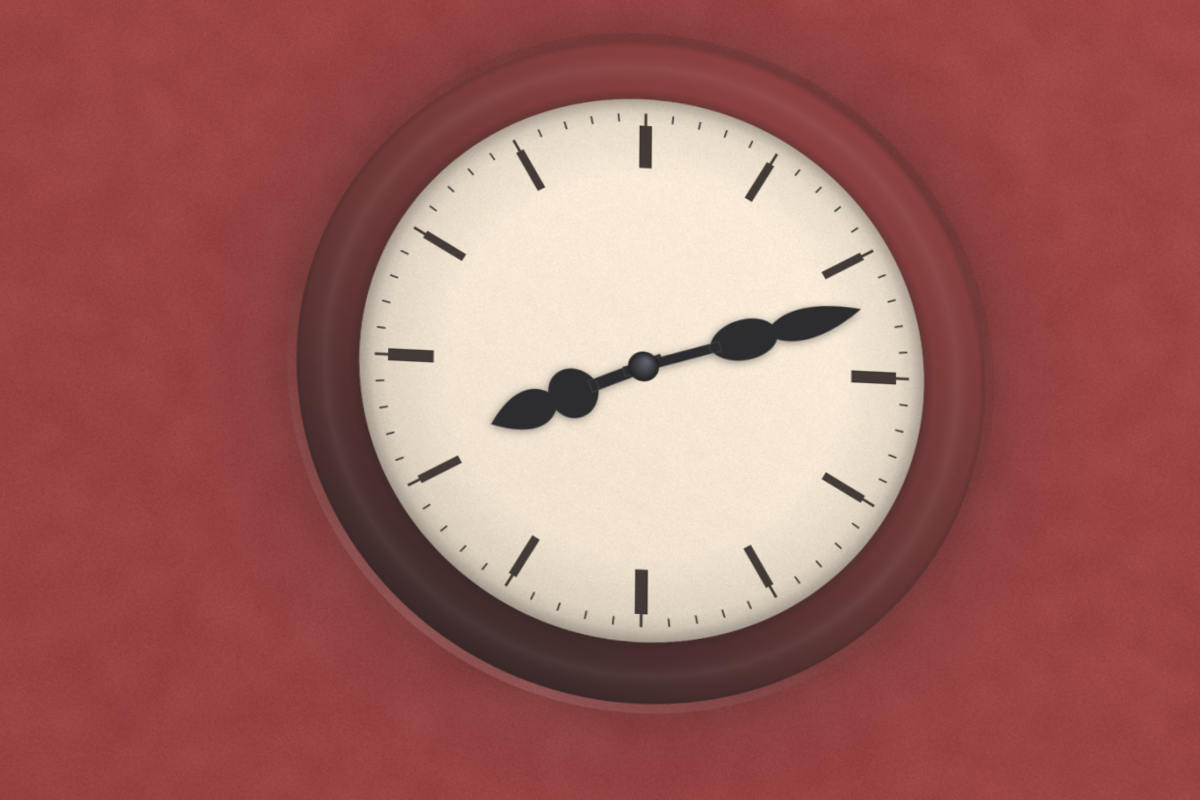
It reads {"hour": 8, "minute": 12}
